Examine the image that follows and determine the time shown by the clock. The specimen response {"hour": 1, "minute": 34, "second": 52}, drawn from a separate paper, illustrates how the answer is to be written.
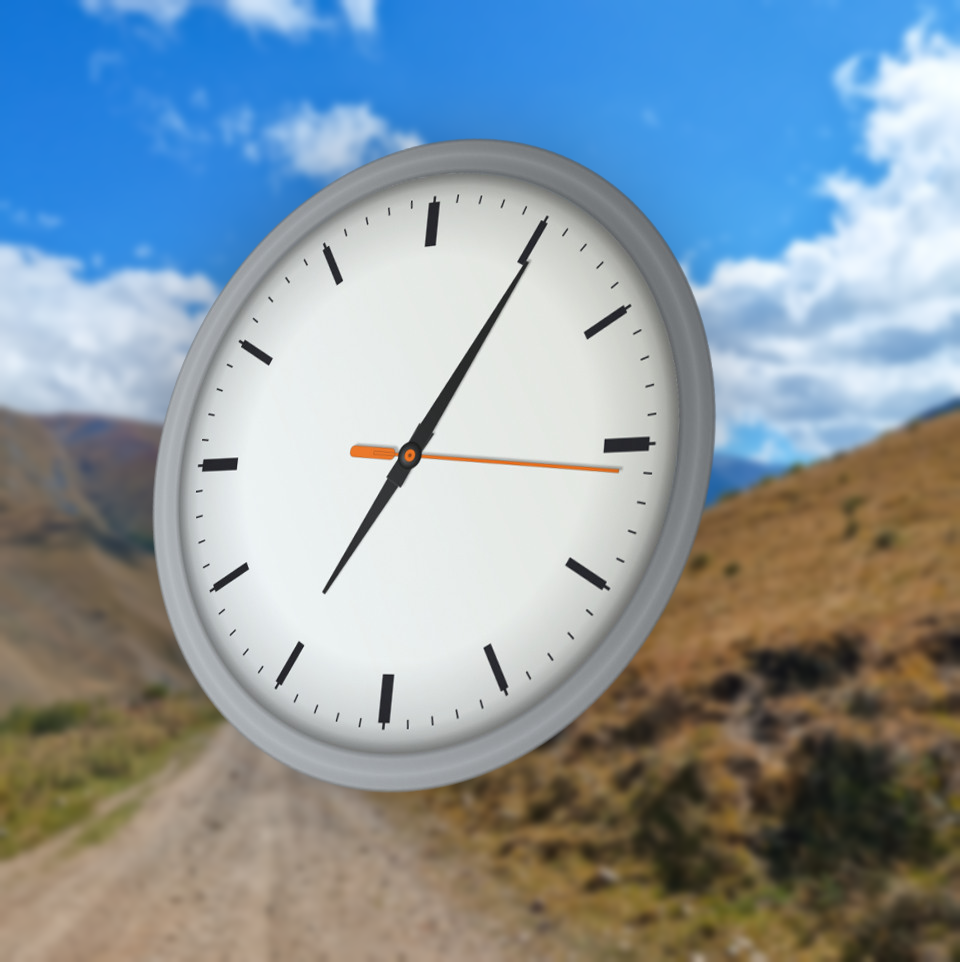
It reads {"hour": 7, "minute": 5, "second": 16}
